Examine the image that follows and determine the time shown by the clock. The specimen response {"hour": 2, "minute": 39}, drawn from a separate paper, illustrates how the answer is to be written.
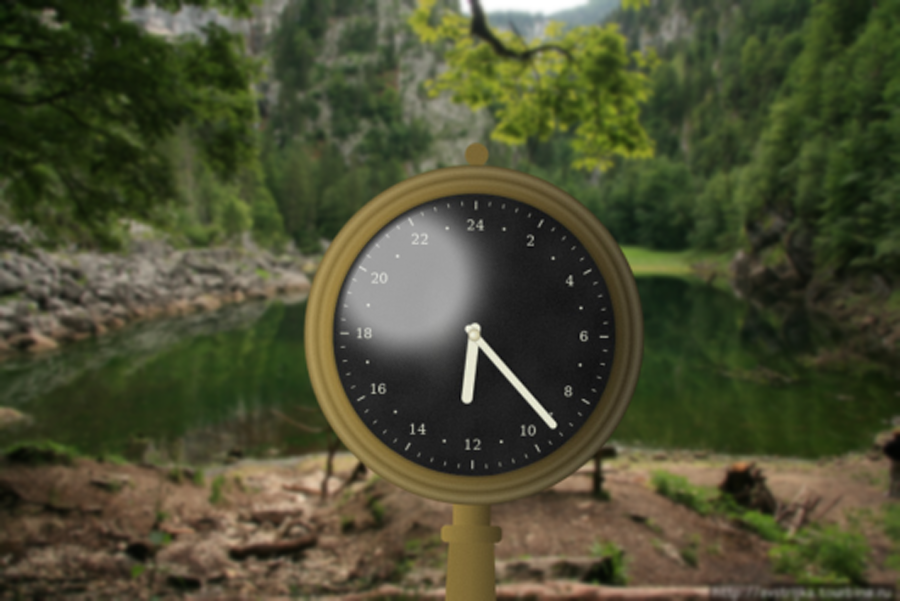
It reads {"hour": 12, "minute": 23}
